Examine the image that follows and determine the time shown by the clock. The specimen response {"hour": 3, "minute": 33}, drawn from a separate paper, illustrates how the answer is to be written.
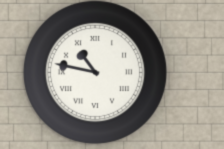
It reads {"hour": 10, "minute": 47}
